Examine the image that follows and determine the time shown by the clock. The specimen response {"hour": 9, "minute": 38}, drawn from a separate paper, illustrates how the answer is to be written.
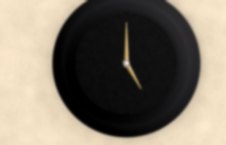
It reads {"hour": 5, "minute": 0}
